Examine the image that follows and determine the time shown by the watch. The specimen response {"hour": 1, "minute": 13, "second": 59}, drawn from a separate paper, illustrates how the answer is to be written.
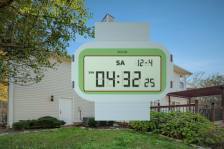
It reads {"hour": 4, "minute": 32, "second": 25}
